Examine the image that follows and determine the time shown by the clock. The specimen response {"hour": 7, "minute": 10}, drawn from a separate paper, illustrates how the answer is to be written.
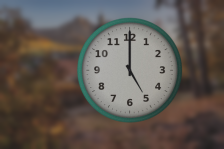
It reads {"hour": 5, "minute": 0}
